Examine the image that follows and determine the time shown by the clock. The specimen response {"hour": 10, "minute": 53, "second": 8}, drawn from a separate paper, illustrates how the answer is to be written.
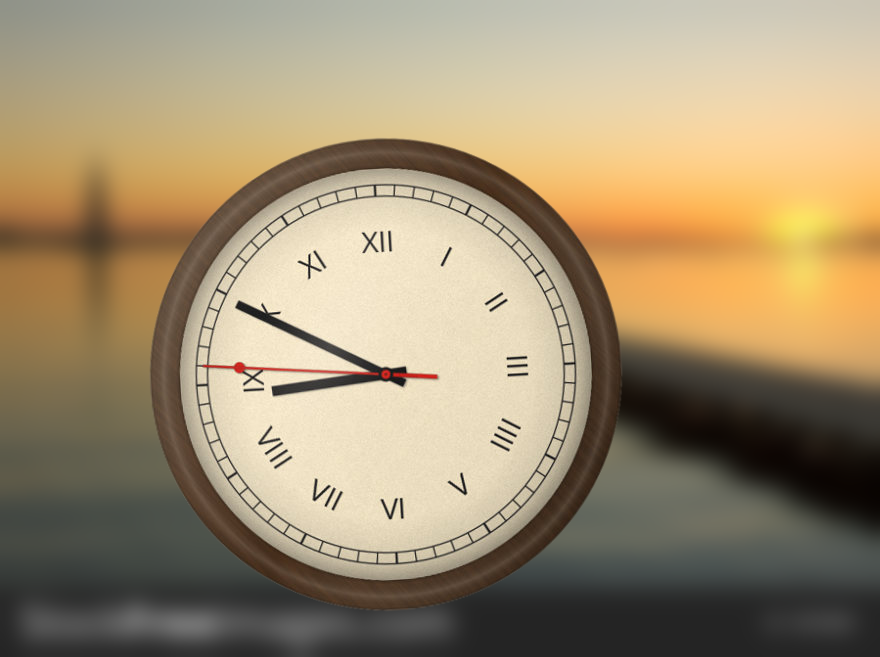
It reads {"hour": 8, "minute": 49, "second": 46}
